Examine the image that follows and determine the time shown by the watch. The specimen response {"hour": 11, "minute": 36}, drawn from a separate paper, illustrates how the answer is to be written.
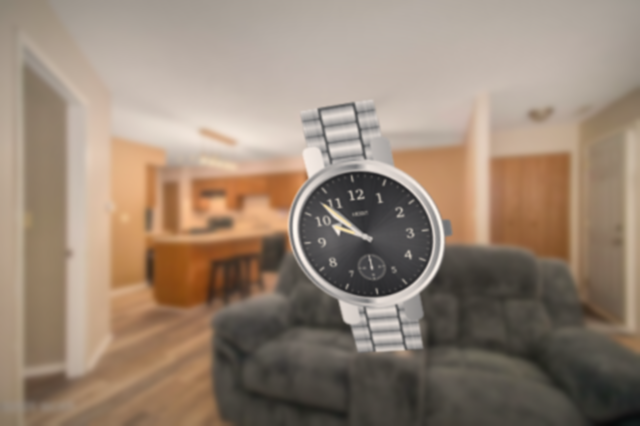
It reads {"hour": 9, "minute": 53}
